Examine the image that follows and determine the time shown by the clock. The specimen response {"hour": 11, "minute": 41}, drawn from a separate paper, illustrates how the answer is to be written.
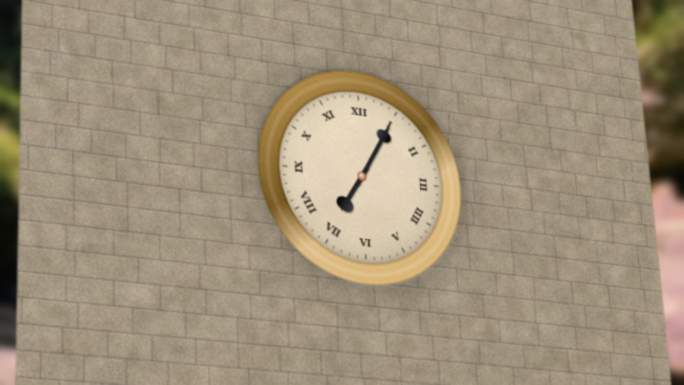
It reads {"hour": 7, "minute": 5}
